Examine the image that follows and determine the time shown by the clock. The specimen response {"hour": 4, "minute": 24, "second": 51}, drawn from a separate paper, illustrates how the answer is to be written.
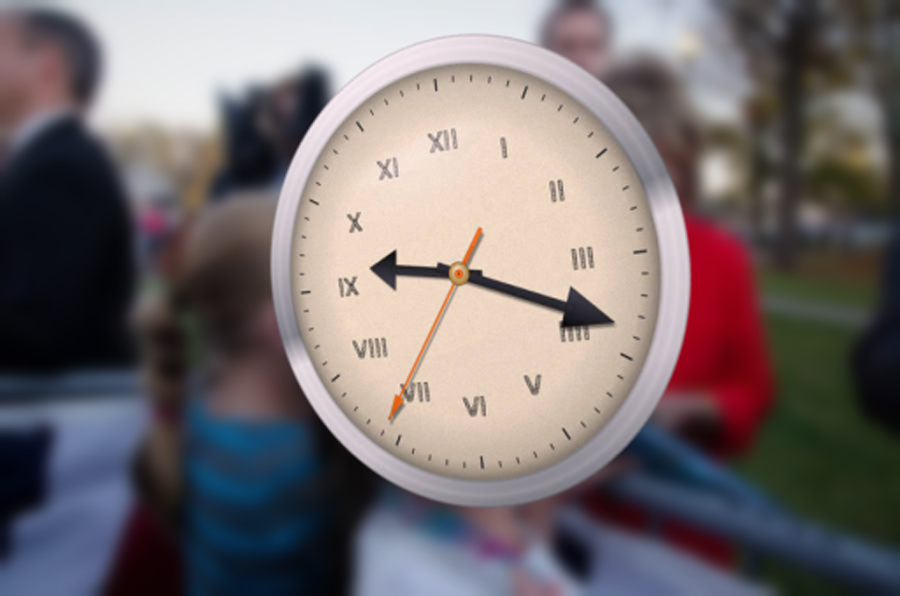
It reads {"hour": 9, "minute": 18, "second": 36}
